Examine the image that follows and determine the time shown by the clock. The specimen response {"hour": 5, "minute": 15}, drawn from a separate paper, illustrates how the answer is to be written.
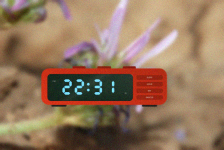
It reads {"hour": 22, "minute": 31}
